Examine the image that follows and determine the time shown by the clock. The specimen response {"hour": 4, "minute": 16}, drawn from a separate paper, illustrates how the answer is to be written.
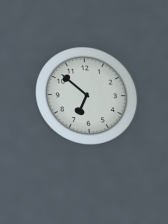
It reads {"hour": 6, "minute": 52}
